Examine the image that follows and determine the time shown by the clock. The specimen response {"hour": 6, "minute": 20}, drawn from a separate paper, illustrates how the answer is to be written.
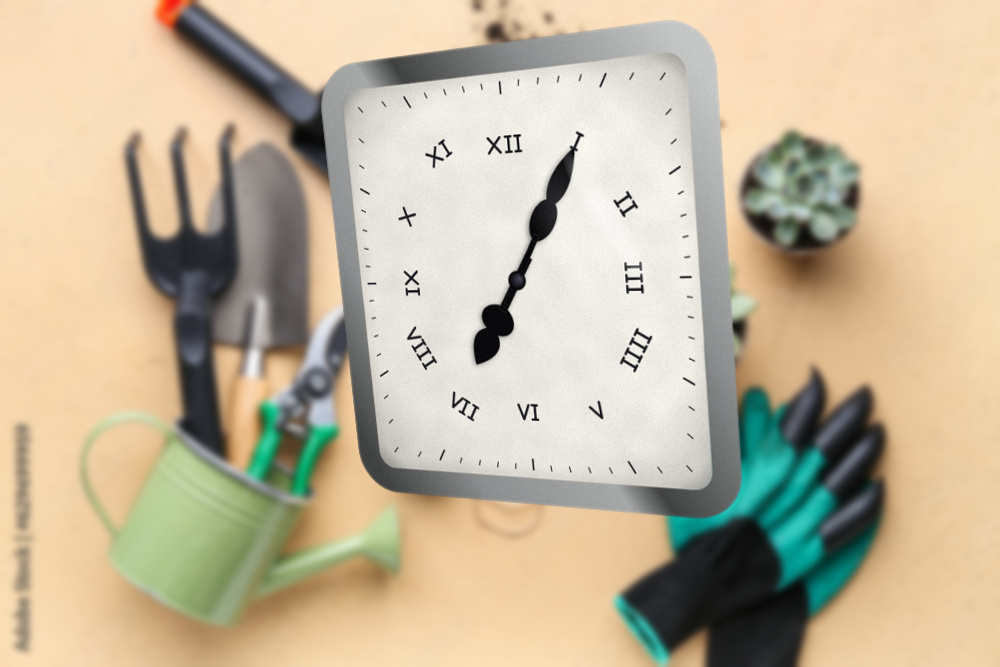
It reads {"hour": 7, "minute": 5}
